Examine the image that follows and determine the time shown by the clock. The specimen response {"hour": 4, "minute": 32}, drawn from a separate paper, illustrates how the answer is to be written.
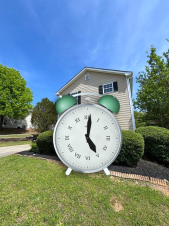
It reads {"hour": 5, "minute": 1}
